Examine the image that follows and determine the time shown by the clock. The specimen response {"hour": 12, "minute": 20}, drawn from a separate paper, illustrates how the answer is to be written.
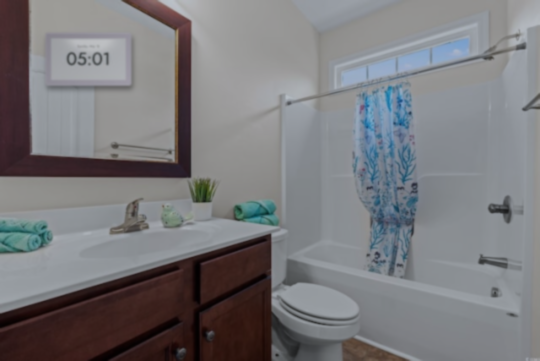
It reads {"hour": 5, "minute": 1}
